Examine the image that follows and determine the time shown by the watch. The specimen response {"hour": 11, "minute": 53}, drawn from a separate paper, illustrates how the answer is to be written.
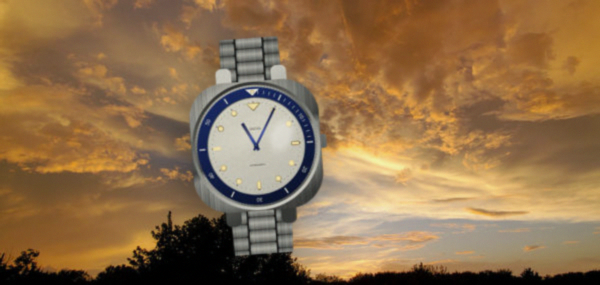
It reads {"hour": 11, "minute": 5}
